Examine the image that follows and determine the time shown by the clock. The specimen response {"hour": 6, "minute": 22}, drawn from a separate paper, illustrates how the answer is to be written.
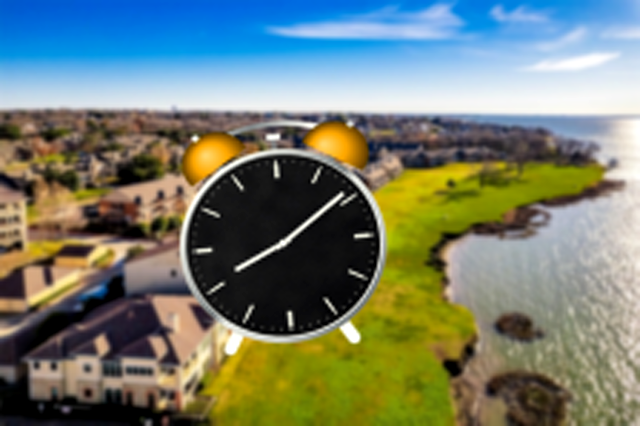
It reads {"hour": 8, "minute": 9}
